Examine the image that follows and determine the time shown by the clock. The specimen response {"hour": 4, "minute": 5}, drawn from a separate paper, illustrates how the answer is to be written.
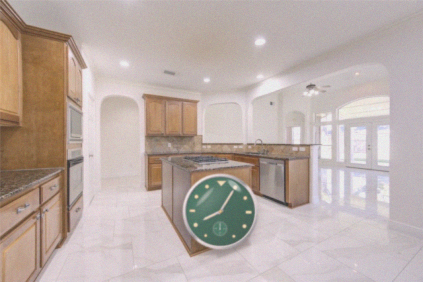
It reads {"hour": 8, "minute": 5}
